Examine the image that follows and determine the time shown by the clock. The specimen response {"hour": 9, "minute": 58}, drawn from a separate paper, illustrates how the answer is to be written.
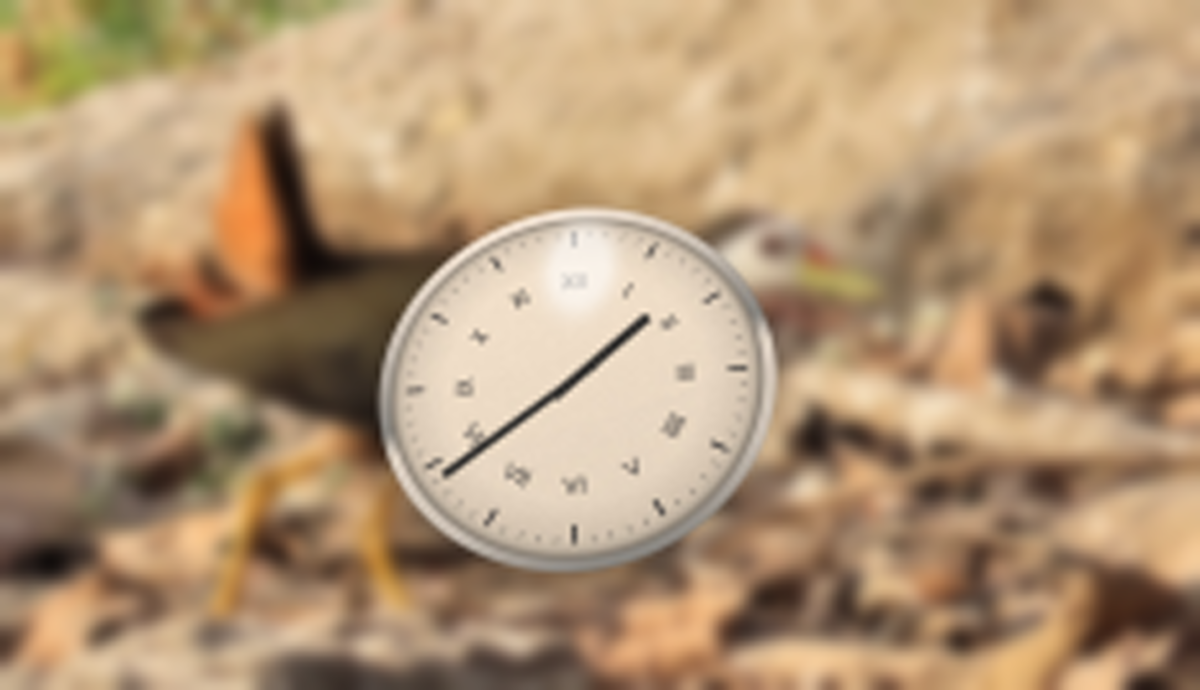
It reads {"hour": 1, "minute": 39}
